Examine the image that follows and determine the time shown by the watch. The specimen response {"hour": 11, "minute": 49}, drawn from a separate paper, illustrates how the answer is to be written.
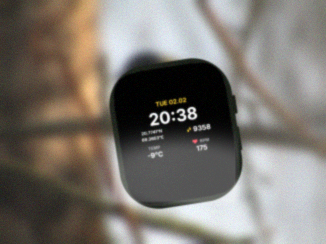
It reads {"hour": 20, "minute": 38}
